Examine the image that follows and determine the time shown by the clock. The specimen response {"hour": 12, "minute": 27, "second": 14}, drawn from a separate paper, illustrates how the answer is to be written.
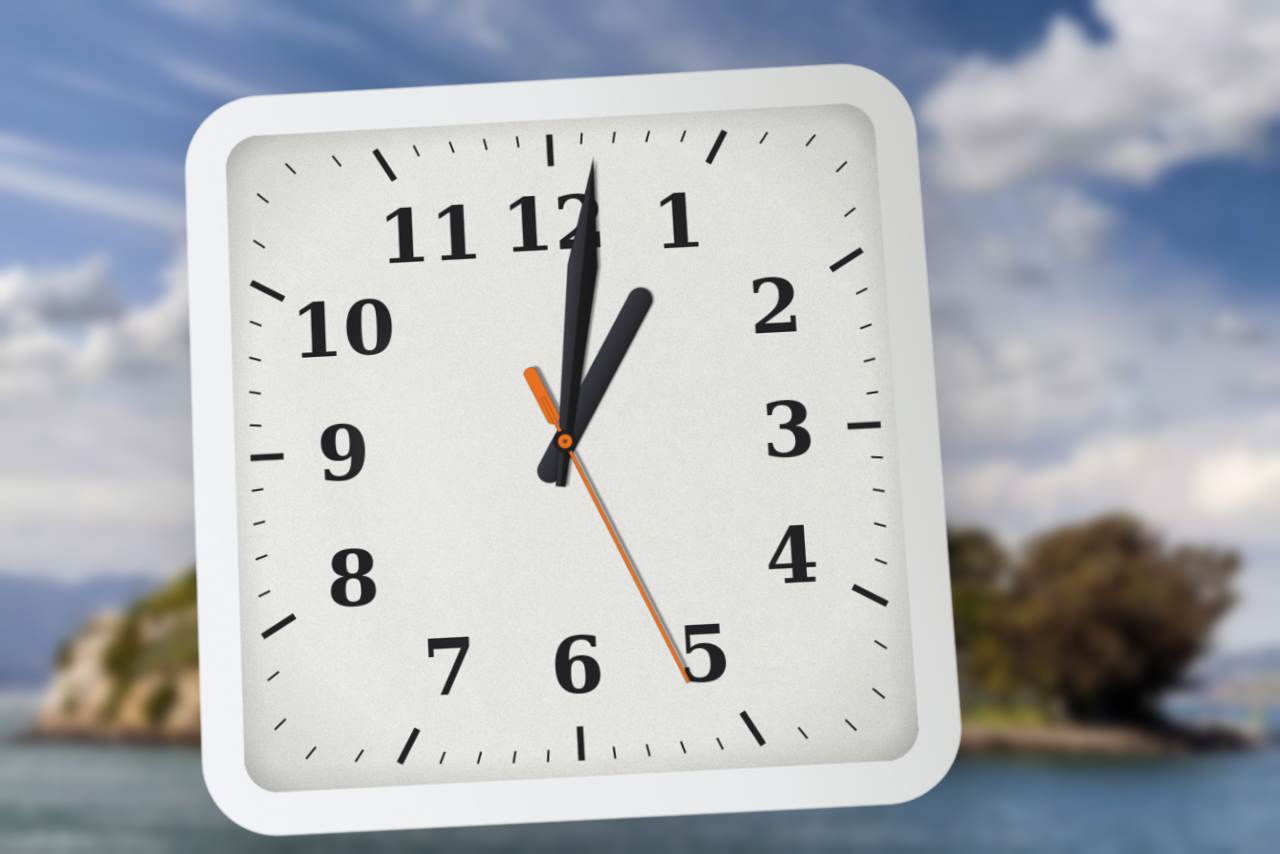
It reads {"hour": 1, "minute": 1, "second": 26}
